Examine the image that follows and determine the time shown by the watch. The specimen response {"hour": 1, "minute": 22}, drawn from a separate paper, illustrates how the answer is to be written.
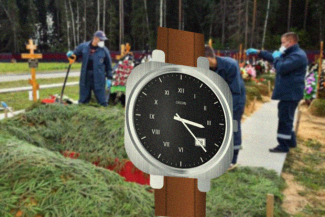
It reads {"hour": 3, "minute": 23}
